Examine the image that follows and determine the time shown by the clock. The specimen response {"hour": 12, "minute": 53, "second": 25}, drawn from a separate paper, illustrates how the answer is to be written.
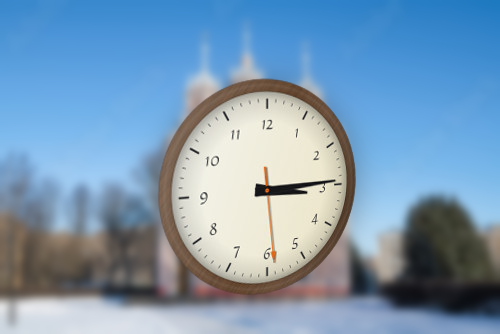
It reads {"hour": 3, "minute": 14, "second": 29}
